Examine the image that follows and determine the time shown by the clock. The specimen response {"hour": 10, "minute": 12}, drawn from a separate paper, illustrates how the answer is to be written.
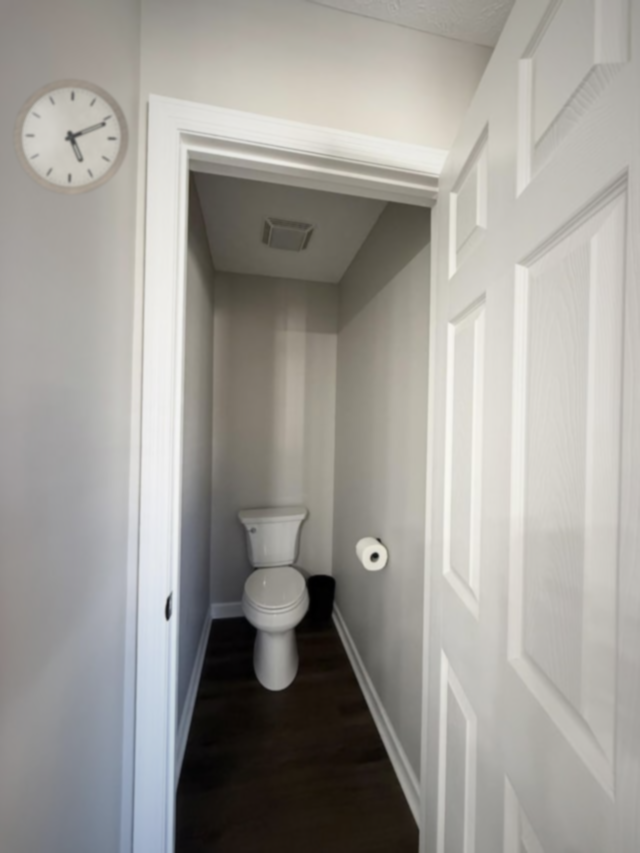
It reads {"hour": 5, "minute": 11}
